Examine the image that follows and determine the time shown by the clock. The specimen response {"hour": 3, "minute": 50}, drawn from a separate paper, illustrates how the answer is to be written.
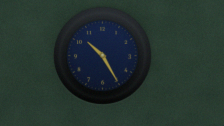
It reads {"hour": 10, "minute": 25}
